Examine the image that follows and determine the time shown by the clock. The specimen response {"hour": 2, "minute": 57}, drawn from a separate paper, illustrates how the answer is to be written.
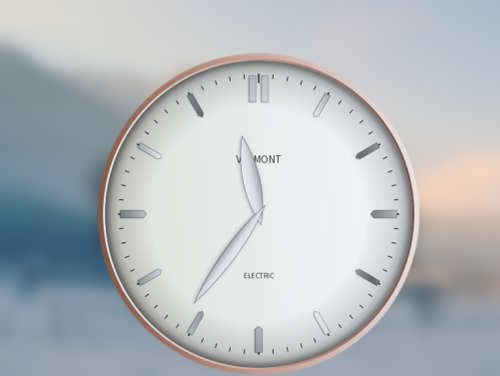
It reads {"hour": 11, "minute": 36}
